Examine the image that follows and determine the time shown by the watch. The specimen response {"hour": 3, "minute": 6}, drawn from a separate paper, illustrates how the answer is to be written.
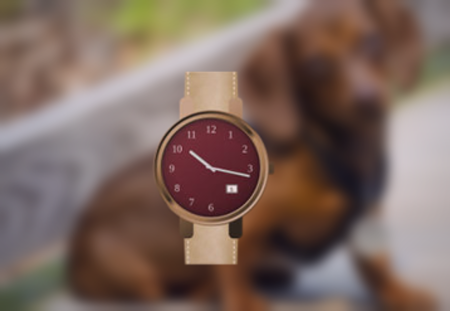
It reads {"hour": 10, "minute": 17}
